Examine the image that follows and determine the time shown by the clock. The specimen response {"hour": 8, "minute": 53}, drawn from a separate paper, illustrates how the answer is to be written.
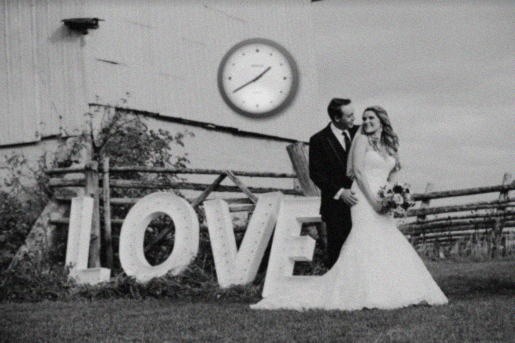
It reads {"hour": 1, "minute": 40}
